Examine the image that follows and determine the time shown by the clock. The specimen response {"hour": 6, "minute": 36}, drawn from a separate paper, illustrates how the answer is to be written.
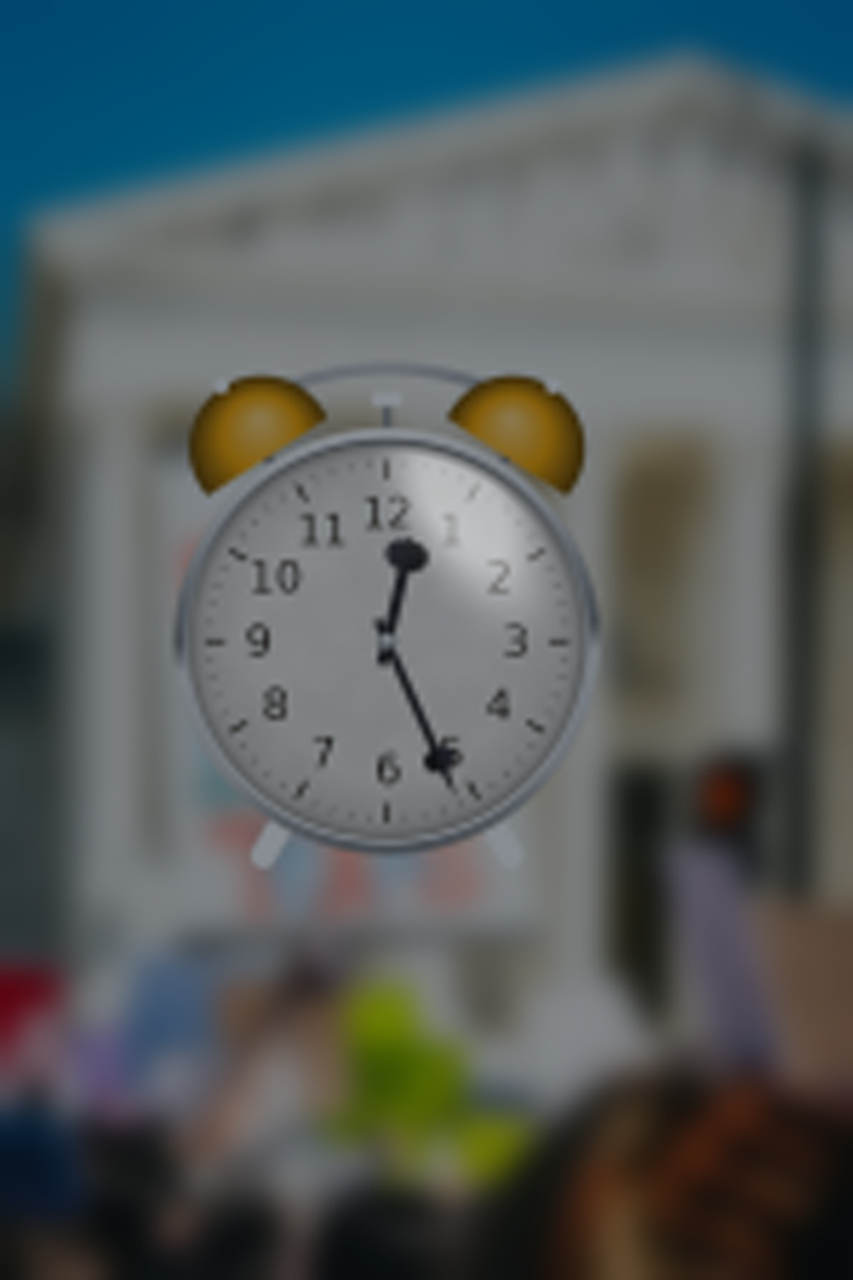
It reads {"hour": 12, "minute": 26}
